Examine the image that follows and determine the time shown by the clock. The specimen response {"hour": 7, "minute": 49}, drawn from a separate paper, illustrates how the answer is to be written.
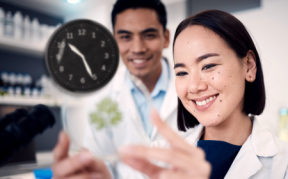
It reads {"hour": 10, "minute": 26}
